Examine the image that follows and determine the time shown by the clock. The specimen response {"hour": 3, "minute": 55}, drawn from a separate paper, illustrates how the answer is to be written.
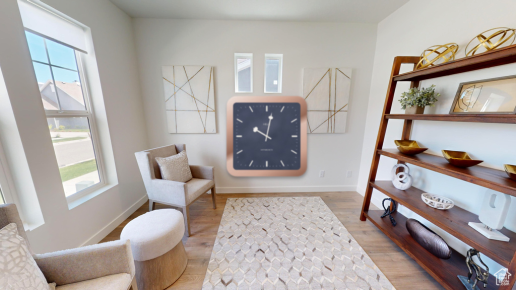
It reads {"hour": 10, "minute": 2}
